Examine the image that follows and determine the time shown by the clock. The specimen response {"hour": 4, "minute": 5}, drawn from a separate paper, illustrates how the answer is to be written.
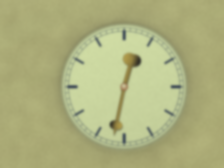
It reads {"hour": 12, "minute": 32}
